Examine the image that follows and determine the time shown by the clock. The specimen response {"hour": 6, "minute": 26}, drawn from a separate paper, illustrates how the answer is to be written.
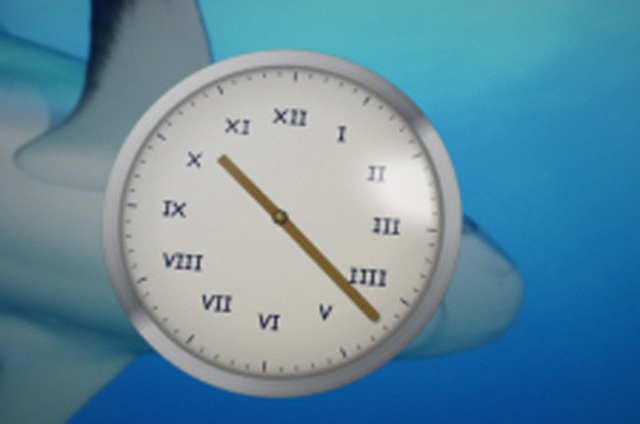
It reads {"hour": 10, "minute": 22}
